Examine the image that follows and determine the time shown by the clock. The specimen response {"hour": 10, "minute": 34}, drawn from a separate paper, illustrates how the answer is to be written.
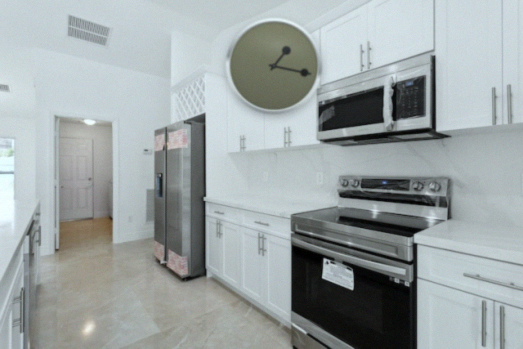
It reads {"hour": 1, "minute": 17}
